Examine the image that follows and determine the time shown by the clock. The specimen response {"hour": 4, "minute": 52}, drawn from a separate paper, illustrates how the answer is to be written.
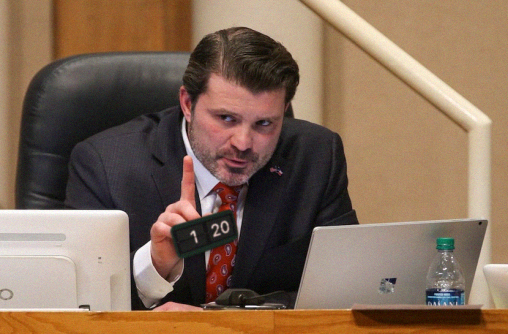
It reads {"hour": 1, "minute": 20}
